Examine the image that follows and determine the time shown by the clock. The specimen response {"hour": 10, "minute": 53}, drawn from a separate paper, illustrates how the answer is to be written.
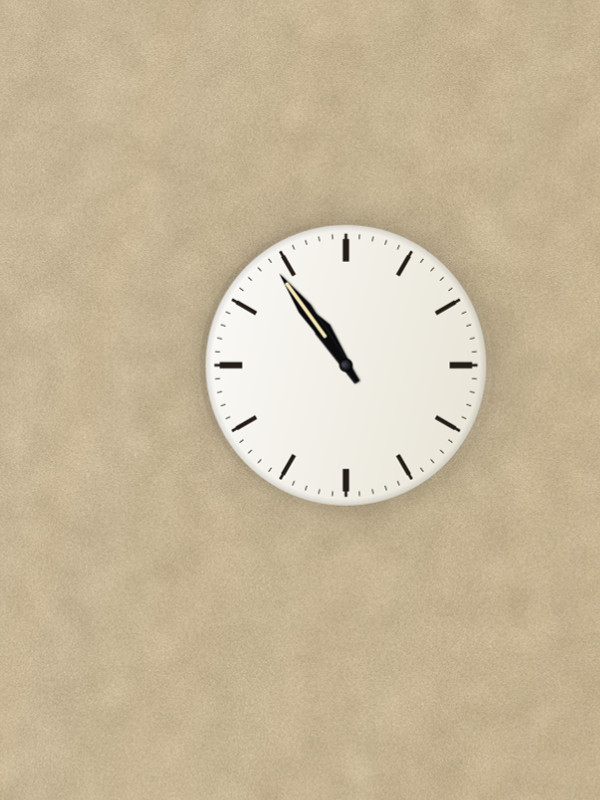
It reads {"hour": 10, "minute": 54}
